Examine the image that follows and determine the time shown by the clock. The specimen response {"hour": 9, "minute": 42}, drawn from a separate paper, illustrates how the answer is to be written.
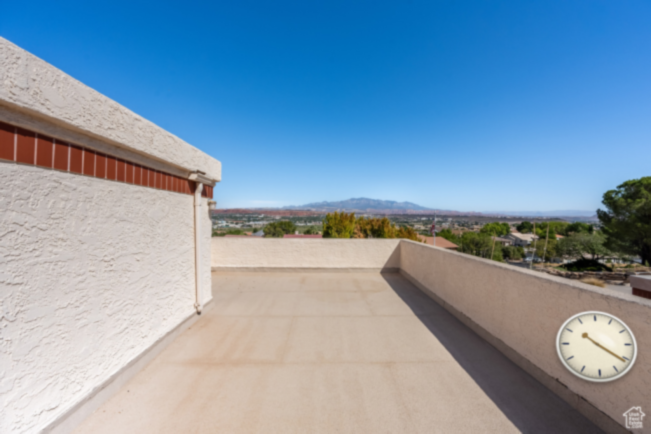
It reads {"hour": 10, "minute": 21}
